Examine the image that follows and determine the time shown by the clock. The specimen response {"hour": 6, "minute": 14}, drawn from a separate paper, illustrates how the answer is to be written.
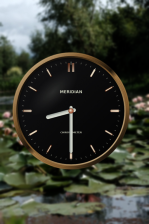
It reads {"hour": 8, "minute": 30}
